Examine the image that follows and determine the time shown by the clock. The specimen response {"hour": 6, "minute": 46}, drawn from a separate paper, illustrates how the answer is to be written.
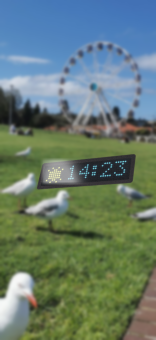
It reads {"hour": 14, "minute": 23}
